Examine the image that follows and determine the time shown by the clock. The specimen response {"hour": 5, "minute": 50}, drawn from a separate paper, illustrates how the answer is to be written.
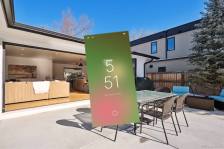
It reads {"hour": 5, "minute": 51}
